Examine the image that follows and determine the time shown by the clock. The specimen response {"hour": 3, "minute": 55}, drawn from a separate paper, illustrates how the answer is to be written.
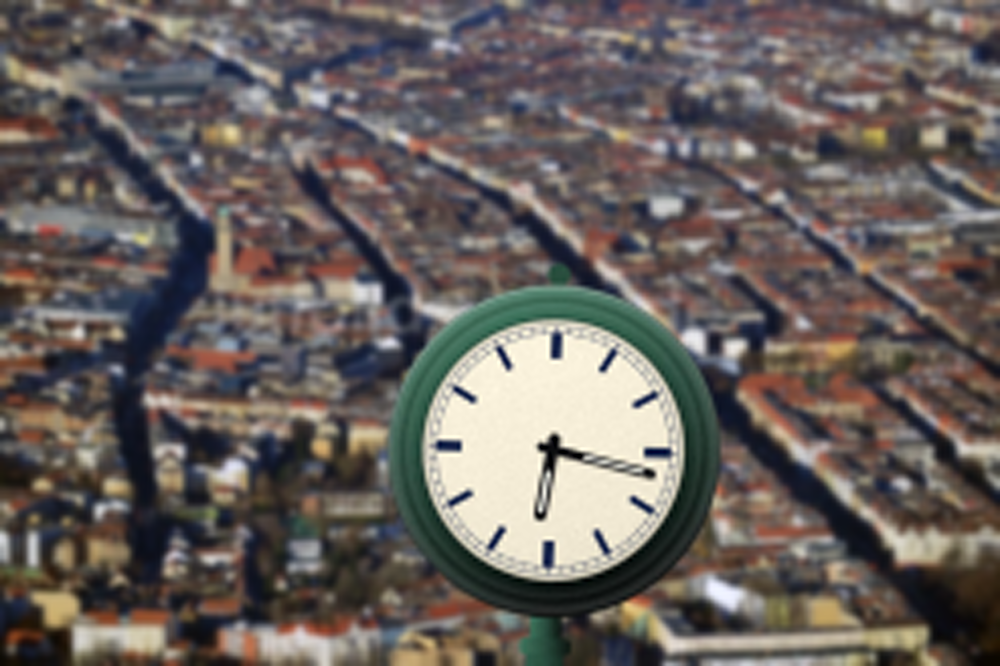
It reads {"hour": 6, "minute": 17}
